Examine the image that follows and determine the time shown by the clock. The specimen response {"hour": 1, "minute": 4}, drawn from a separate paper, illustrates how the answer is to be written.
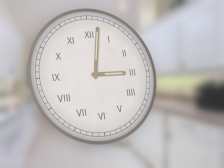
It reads {"hour": 3, "minute": 2}
